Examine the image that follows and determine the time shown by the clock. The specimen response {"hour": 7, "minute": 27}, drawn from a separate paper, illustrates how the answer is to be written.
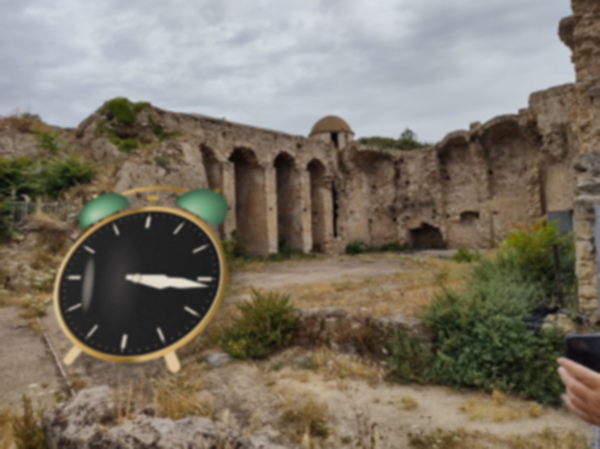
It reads {"hour": 3, "minute": 16}
